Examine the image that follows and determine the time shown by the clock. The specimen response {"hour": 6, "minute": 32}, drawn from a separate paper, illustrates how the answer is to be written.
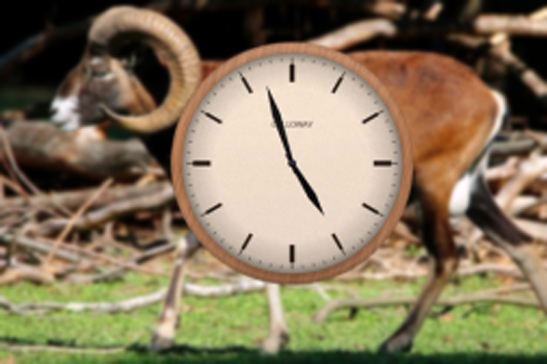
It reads {"hour": 4, "minute": 57}
